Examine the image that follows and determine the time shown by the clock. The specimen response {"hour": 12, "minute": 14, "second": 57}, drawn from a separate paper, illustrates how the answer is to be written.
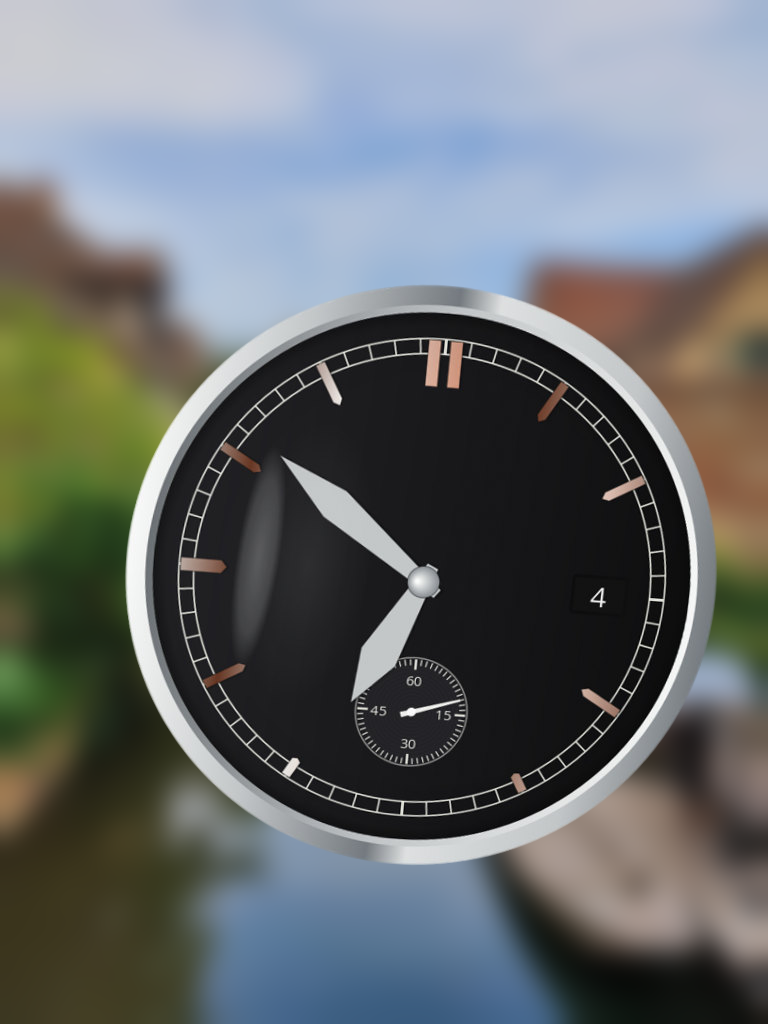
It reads {"hour": 6, "minute": 51, "second": 12}
